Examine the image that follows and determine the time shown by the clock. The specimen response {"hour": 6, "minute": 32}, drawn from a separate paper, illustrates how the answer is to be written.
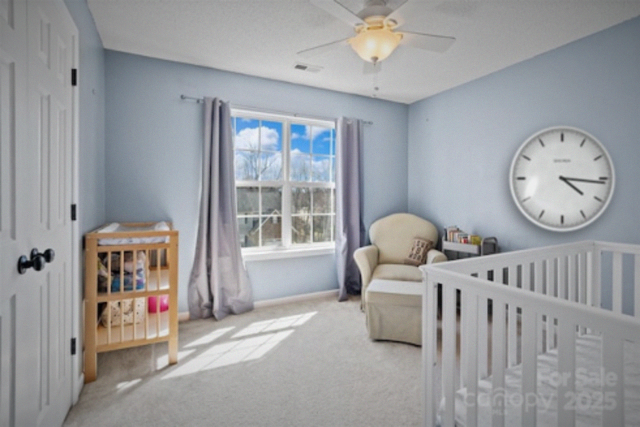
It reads {"hour": 4, "minute": 16}
